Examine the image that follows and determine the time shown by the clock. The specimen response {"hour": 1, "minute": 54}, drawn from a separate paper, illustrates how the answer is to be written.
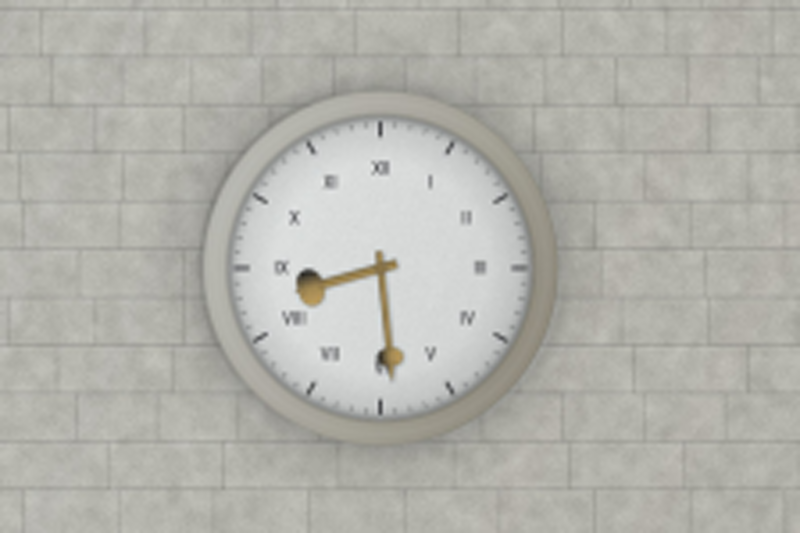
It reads {"hour": 8, "minute": 29}
